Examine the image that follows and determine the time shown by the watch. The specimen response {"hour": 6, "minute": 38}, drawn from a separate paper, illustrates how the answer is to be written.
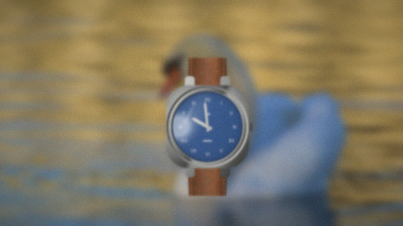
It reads {"hour": 9, "minute": 59}
